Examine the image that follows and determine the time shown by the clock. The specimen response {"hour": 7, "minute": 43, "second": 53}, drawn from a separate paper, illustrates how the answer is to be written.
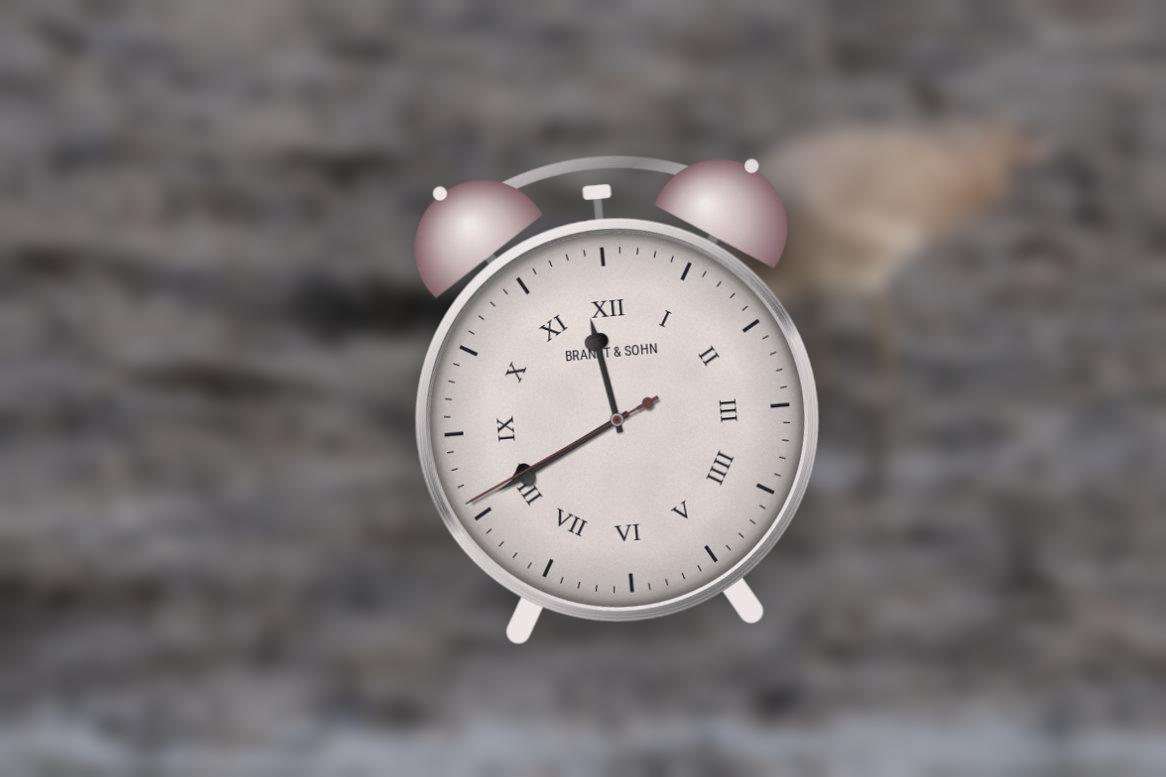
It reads {"hour": 11, "minute": 40, "second": 41}
